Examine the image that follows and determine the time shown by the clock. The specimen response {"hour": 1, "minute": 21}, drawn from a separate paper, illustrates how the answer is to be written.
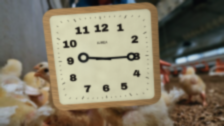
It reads {"hour": 9, "minute": 15}
